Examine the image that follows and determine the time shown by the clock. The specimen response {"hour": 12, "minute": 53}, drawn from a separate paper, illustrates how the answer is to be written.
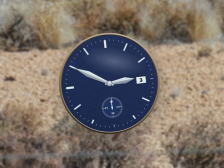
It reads {"hour": 2, "minute": 50}
